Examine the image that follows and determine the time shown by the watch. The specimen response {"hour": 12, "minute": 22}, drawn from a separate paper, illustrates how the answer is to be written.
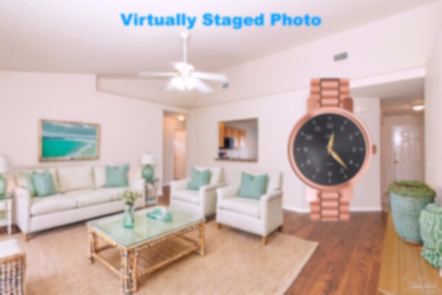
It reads {"hour": 12, "minute": 23}
